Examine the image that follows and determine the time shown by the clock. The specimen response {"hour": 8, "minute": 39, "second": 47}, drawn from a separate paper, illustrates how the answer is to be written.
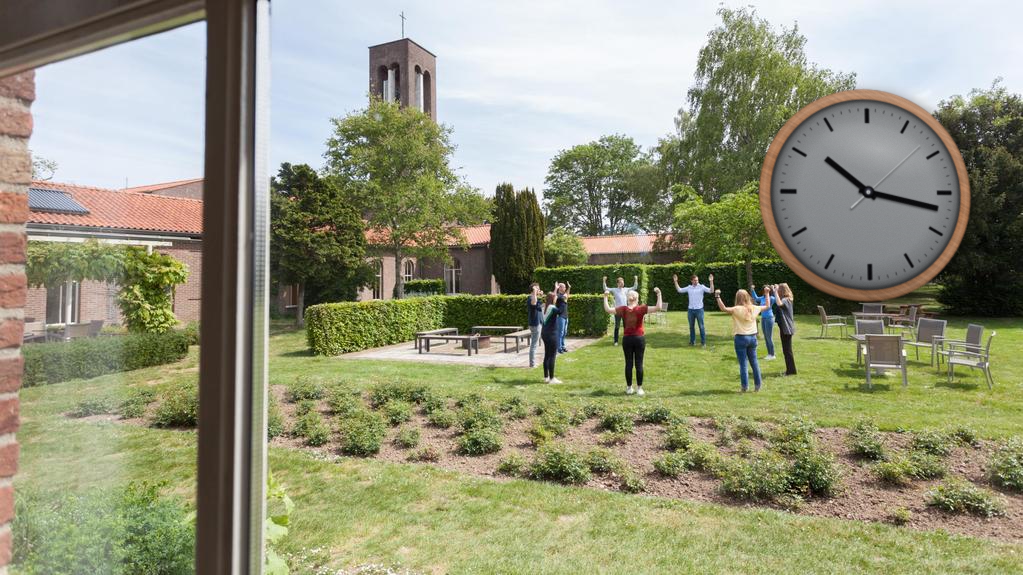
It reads {"hour": 10, "minute": 17, "second": 8}
